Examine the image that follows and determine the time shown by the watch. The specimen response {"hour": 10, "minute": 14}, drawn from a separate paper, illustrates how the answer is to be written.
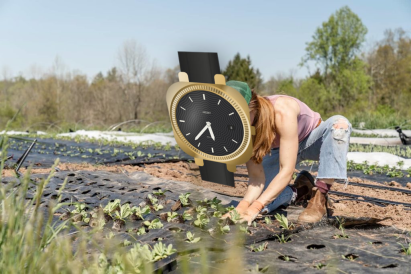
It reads {"hour": 5, "minute": 37}
